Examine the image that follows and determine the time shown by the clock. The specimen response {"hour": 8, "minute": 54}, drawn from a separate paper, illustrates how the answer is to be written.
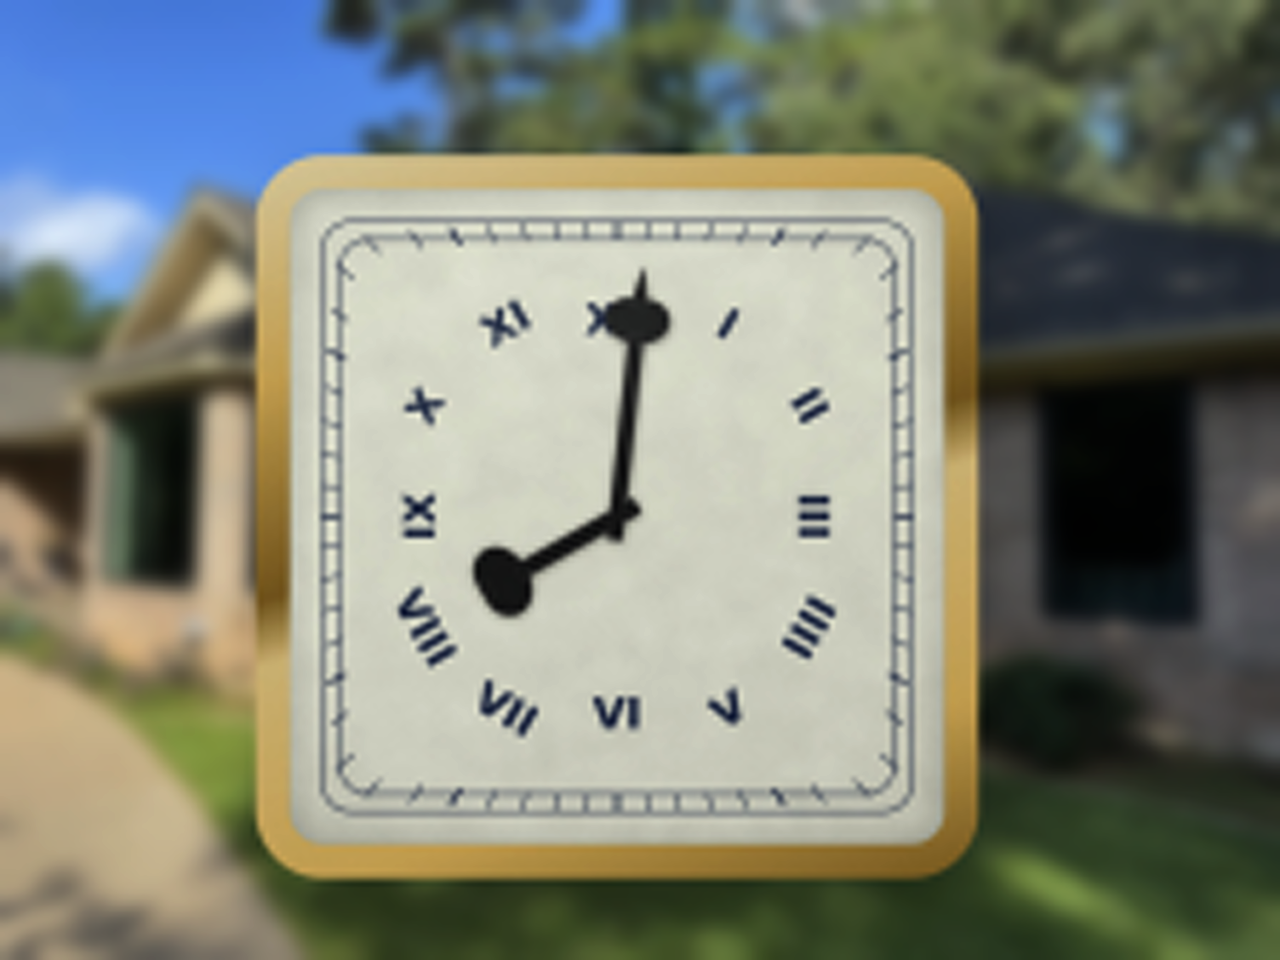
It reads {"hour": 8, "minute": 1}
